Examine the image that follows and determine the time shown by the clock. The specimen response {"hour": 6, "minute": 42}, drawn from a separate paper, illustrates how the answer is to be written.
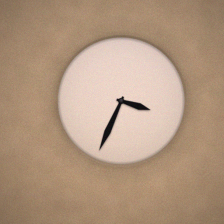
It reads {"hour": 3, "minute": 34}
